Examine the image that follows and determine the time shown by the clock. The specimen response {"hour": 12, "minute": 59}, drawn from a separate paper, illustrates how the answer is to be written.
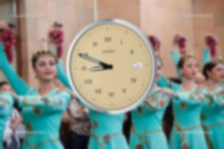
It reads {"hour": 8, "minute": 49}
